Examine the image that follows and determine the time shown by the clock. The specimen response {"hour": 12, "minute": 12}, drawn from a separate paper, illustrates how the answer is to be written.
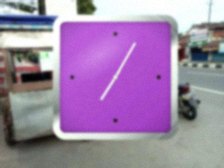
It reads {"hour": 7, "minute": 5}
